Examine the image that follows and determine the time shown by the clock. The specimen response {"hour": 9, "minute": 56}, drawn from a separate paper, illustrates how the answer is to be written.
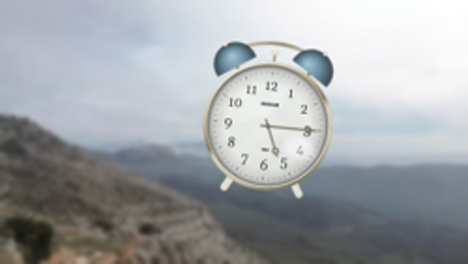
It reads {"hour": 5, "minute": 15}
